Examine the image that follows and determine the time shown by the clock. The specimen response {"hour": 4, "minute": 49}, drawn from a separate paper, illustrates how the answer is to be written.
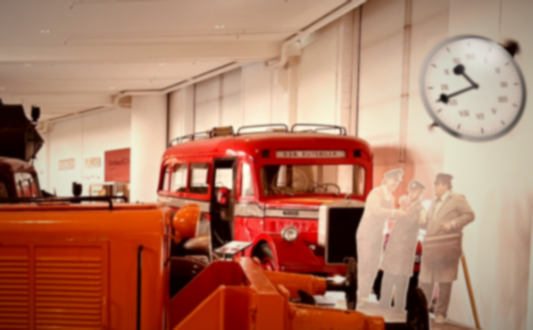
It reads {"hour": 10, "minute": 42}
